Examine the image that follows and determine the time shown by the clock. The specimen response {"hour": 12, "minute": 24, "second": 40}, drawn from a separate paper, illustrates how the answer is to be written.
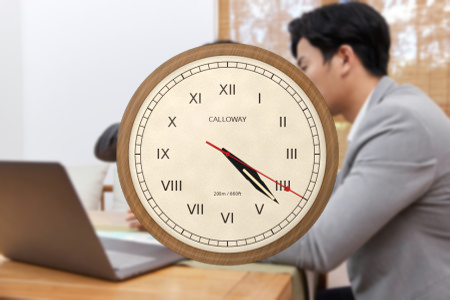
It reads {"hour": 4, "minute": 22, "second": 20}
